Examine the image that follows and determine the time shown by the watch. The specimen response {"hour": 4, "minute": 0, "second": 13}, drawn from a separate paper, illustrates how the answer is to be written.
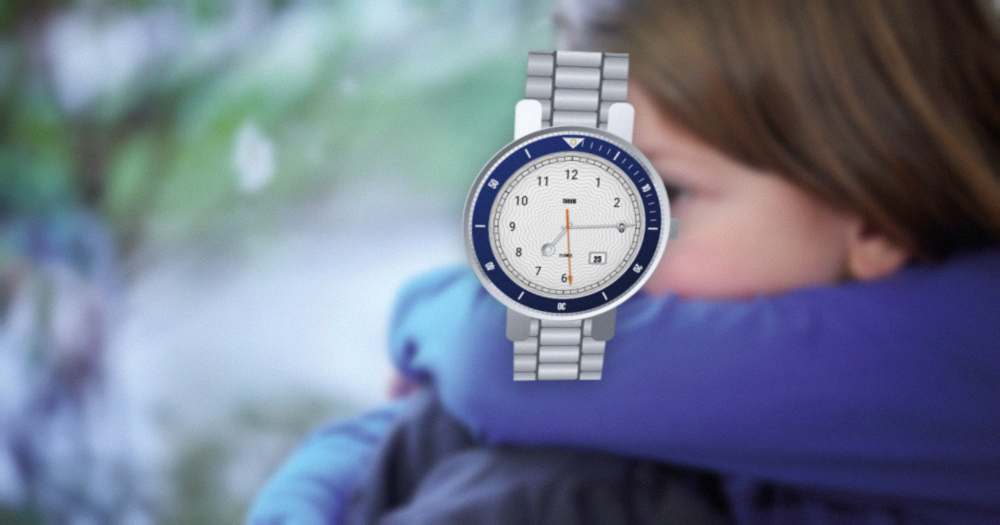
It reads {"hour": 7, "minute": 14, "second": 29}
